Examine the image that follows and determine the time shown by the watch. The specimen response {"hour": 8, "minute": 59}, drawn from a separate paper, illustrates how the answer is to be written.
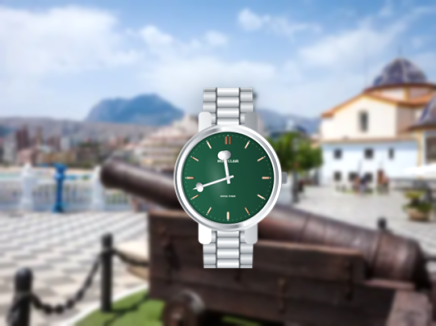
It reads {"hour": 11, "minute": 42}
